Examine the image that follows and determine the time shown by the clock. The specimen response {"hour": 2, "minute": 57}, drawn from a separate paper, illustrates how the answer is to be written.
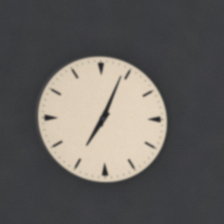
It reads {"hour": 7, "minute": 4}
